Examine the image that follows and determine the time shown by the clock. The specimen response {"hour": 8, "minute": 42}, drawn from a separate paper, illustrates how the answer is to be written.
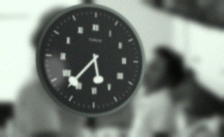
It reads {"hour": 5, "minute": 37}
